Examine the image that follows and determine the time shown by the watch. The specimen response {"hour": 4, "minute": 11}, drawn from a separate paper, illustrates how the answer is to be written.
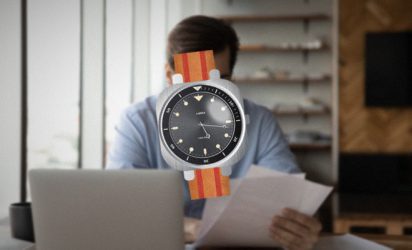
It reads {"hour": 5, "minute": 17}
